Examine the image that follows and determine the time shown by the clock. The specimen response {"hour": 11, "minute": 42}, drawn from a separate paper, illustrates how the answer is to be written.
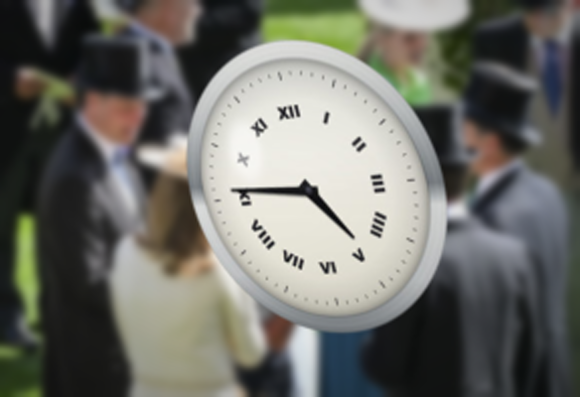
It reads {"hour": 4, "minute": 46}
